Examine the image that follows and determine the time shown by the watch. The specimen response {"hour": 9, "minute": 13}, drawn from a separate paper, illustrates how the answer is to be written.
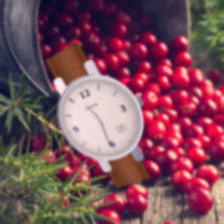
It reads {"hour": 11, "minute": 31}
